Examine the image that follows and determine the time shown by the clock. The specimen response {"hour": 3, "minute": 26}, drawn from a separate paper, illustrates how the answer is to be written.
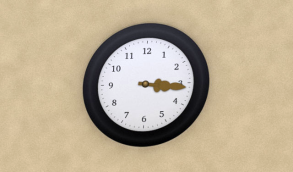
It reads {"hour": 3, "minute": 16}
